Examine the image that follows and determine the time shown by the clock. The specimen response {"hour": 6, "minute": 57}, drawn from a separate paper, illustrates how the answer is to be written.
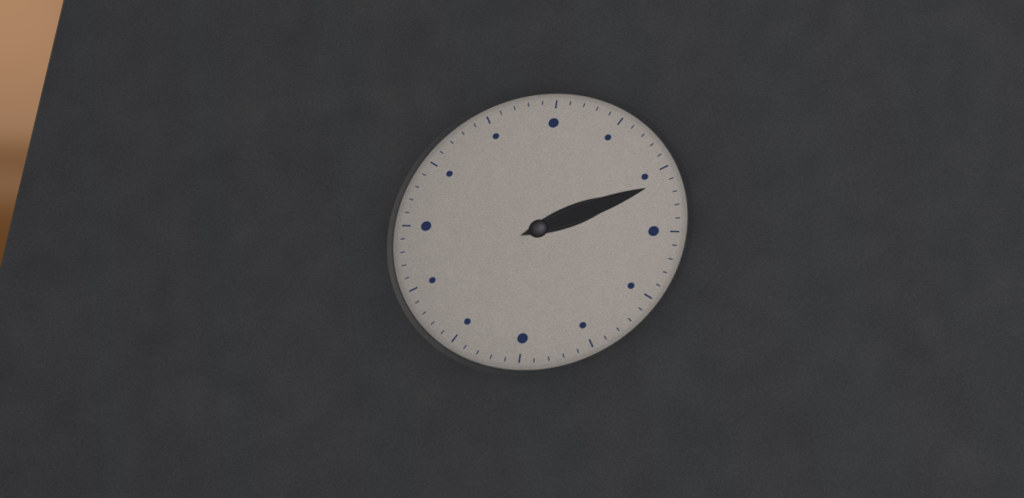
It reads {"hour": 2, "minute": 11}
